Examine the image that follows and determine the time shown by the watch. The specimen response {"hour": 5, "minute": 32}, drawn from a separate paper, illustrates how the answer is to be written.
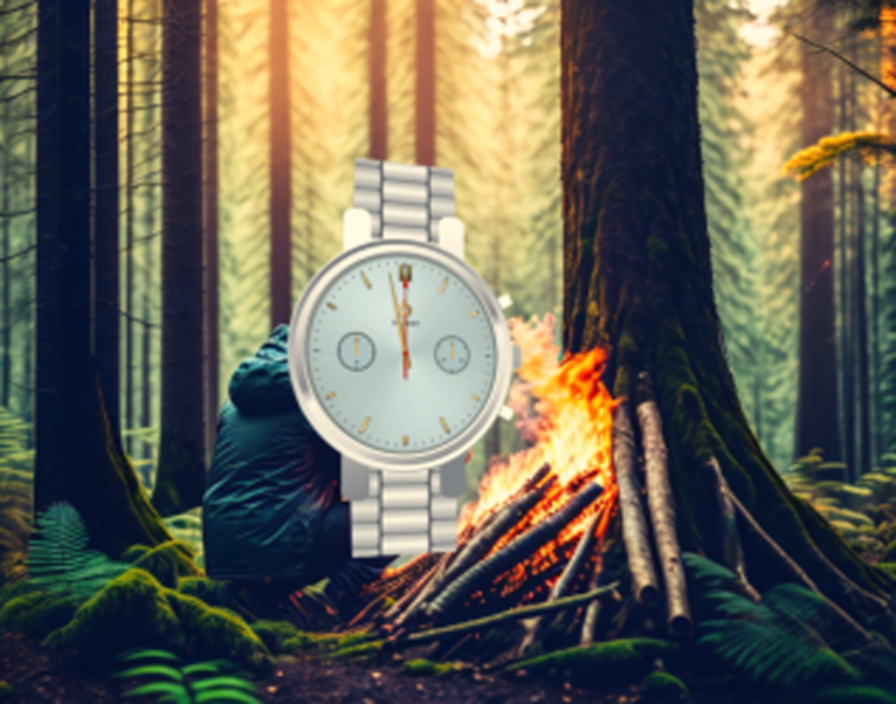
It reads {"hour": 11, "minute": 58}
